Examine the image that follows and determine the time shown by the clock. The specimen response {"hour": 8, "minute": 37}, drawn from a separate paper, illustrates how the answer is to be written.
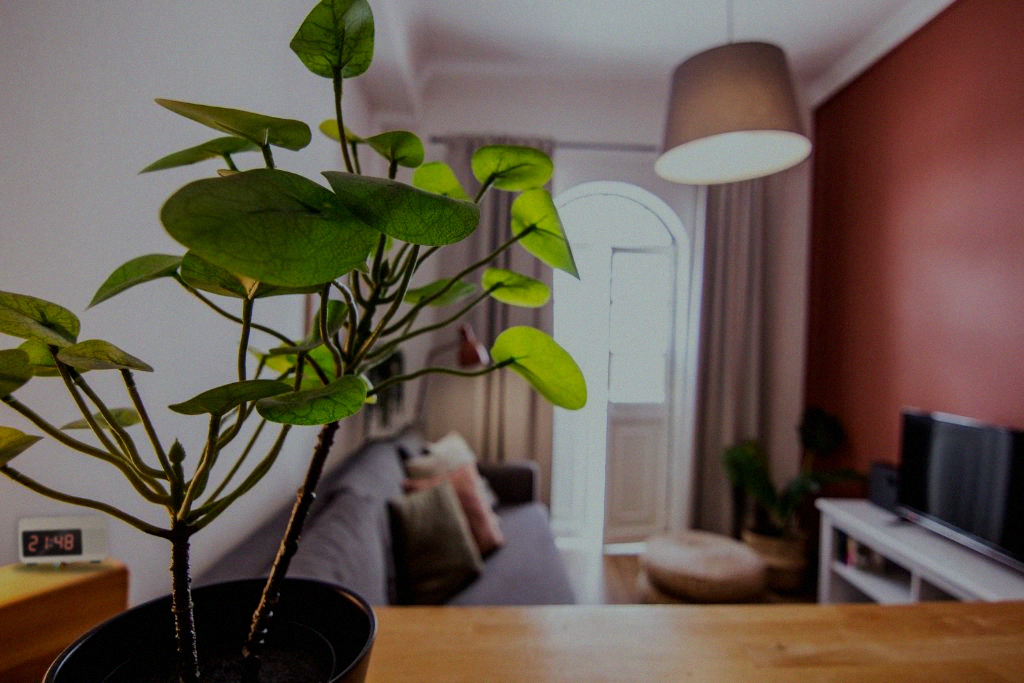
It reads {"hour": 21, "minute": 48}
